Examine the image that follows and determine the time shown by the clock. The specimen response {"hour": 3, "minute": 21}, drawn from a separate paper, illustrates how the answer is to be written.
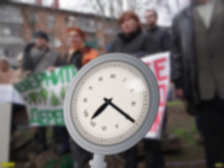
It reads {"hour": 7, "minute": 20}
